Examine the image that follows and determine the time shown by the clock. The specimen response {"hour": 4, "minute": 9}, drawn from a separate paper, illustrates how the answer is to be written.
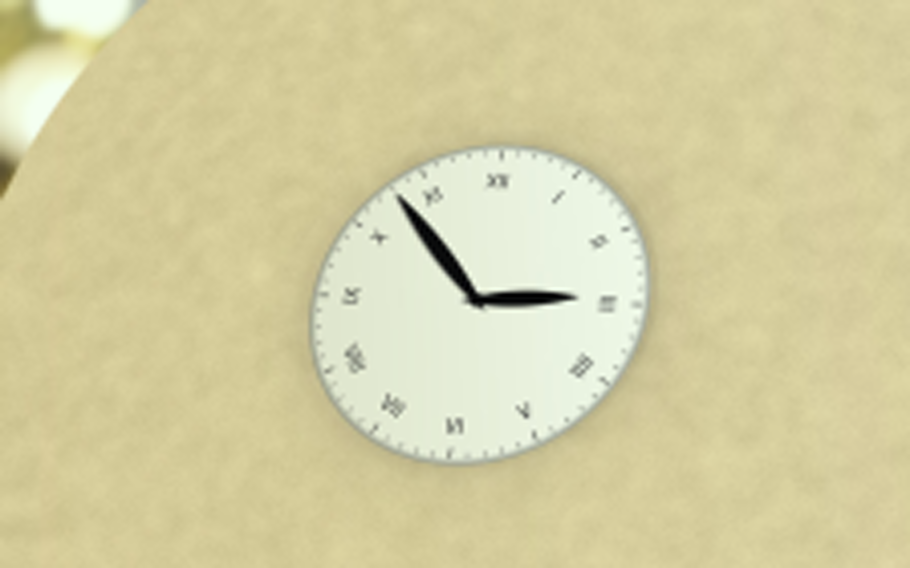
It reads {"hour": 2, "minute": 53}
